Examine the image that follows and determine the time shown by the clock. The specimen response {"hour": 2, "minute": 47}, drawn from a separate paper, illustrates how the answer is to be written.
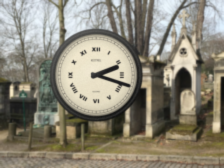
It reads {"hour": 2, "minute": 18}
